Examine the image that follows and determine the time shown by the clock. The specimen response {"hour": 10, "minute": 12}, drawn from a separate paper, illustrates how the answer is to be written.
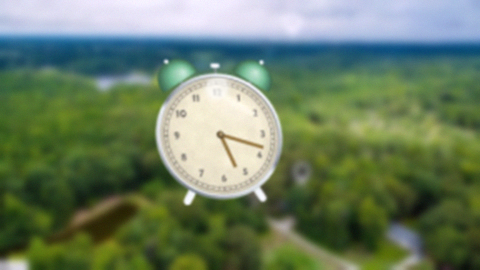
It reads {"hour": 5, "minute": 18}
